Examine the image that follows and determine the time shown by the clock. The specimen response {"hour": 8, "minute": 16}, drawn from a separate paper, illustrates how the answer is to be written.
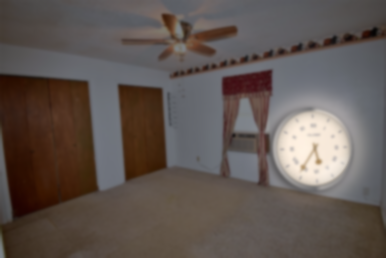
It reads {"hour": 5, "minute": 36}
